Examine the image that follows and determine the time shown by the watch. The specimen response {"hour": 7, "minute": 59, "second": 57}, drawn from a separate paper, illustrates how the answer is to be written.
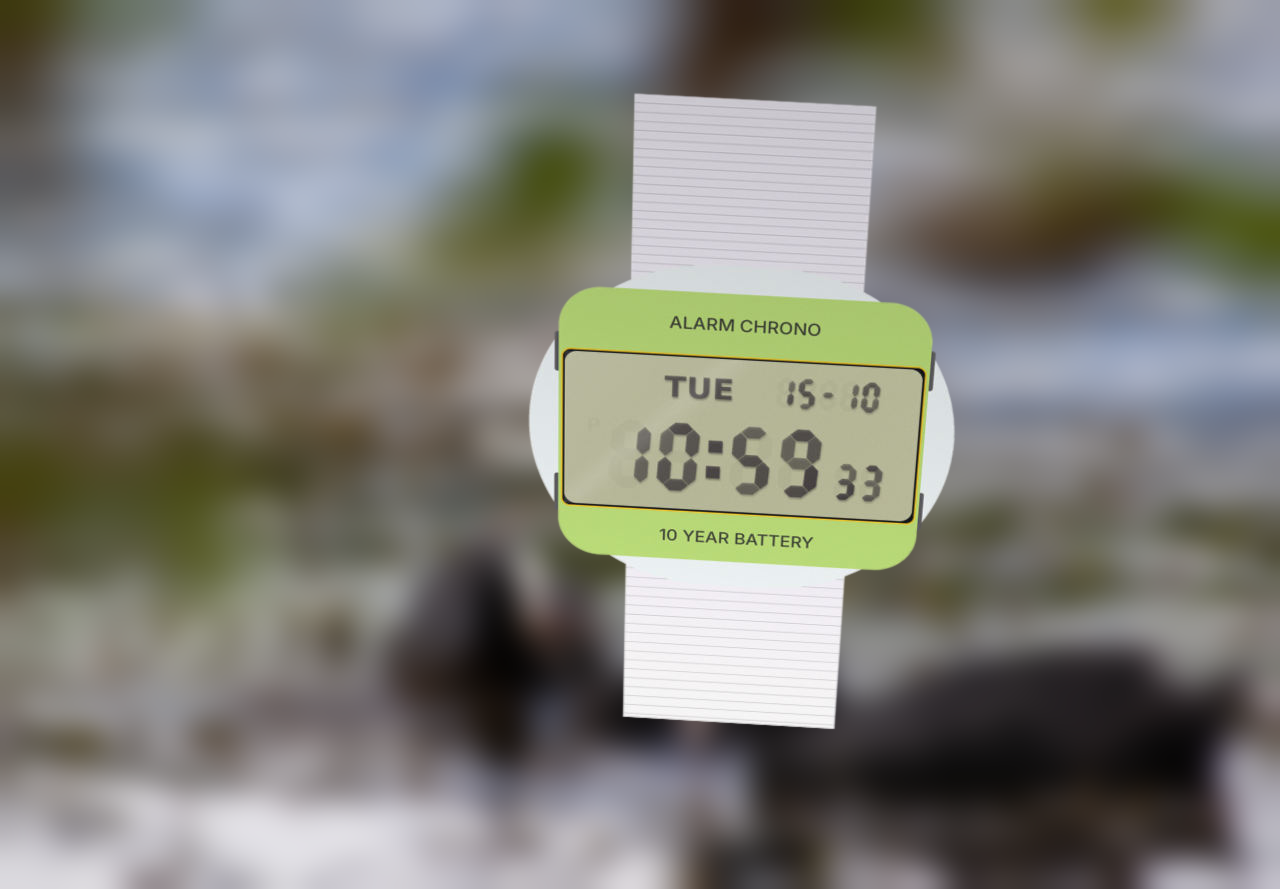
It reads {"hour": 10, "minute": 59, "second": 33}
